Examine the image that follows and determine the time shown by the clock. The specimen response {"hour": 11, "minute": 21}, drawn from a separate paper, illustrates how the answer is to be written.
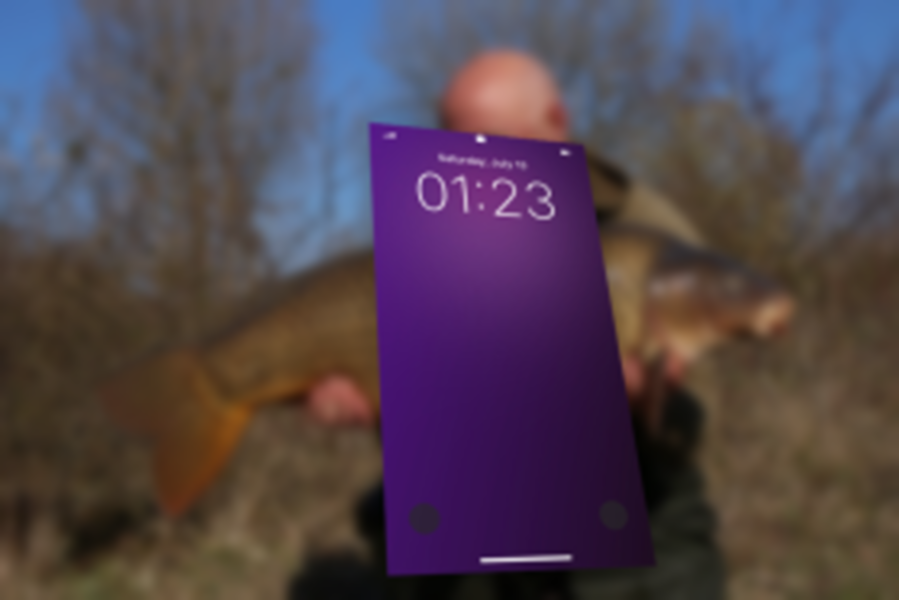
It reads {"hour": 1, "minute": 23}
